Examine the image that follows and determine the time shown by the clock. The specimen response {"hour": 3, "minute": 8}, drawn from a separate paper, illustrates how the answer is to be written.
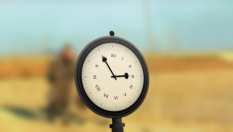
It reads {"hour": 2, "minute": 55}
